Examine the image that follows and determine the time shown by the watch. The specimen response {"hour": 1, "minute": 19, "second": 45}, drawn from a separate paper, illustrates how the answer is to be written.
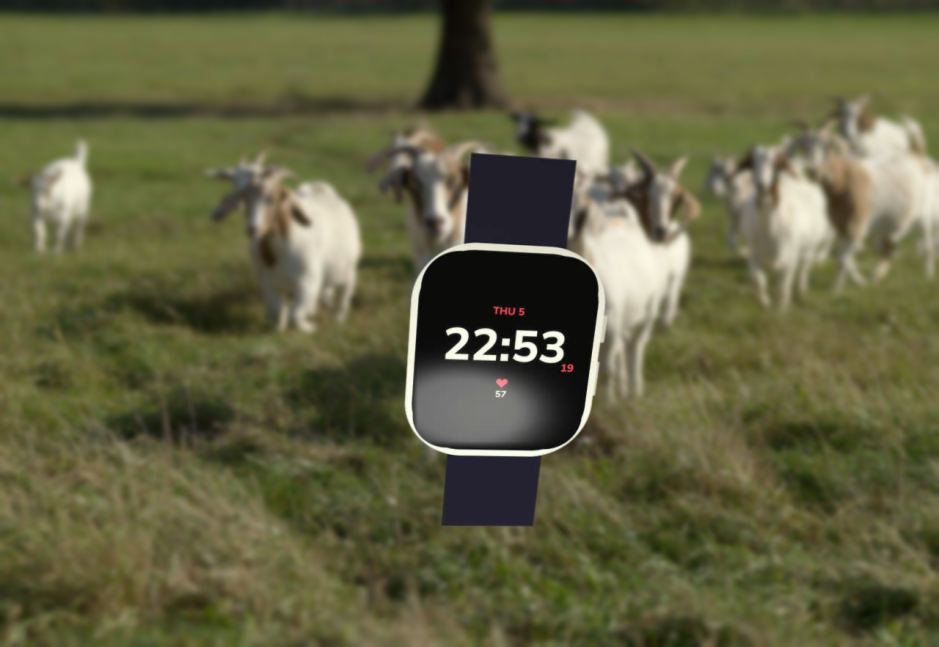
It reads {"hour": 22, "minute": 53, "second": 19}
